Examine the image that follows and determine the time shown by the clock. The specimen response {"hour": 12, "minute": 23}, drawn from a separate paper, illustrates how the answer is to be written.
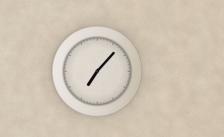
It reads {"hour": 7, "minute": 7}
